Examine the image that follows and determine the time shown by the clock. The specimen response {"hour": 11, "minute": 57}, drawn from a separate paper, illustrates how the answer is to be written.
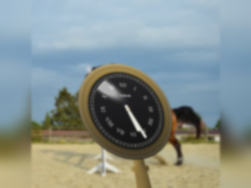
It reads {"hour": 5, "minute": 26}
